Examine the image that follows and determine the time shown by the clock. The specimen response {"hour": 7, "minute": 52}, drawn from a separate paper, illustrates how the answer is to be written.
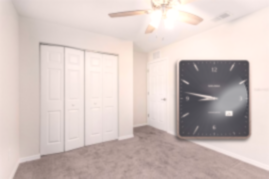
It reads {"hour": 8, "minute": 47}
